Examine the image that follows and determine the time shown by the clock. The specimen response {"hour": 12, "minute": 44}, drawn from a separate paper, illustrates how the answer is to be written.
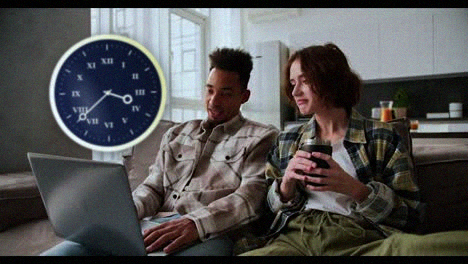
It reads {"hour": 3, "minute": 38}
